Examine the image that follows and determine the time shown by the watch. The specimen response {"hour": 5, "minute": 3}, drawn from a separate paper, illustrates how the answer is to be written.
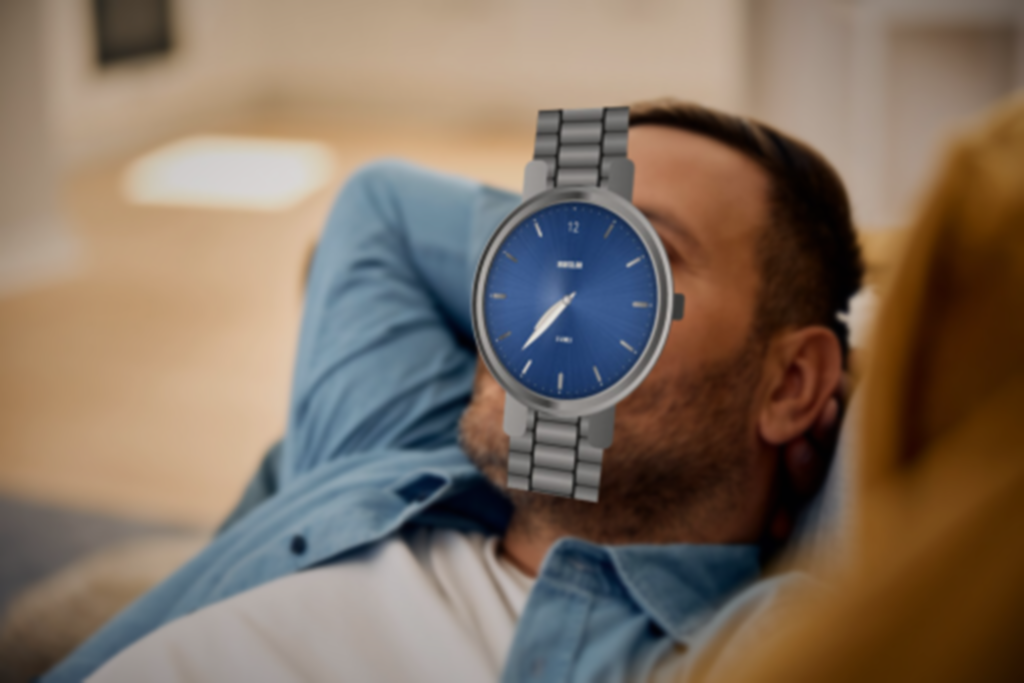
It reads {"hour": 7, "minute": 37}
